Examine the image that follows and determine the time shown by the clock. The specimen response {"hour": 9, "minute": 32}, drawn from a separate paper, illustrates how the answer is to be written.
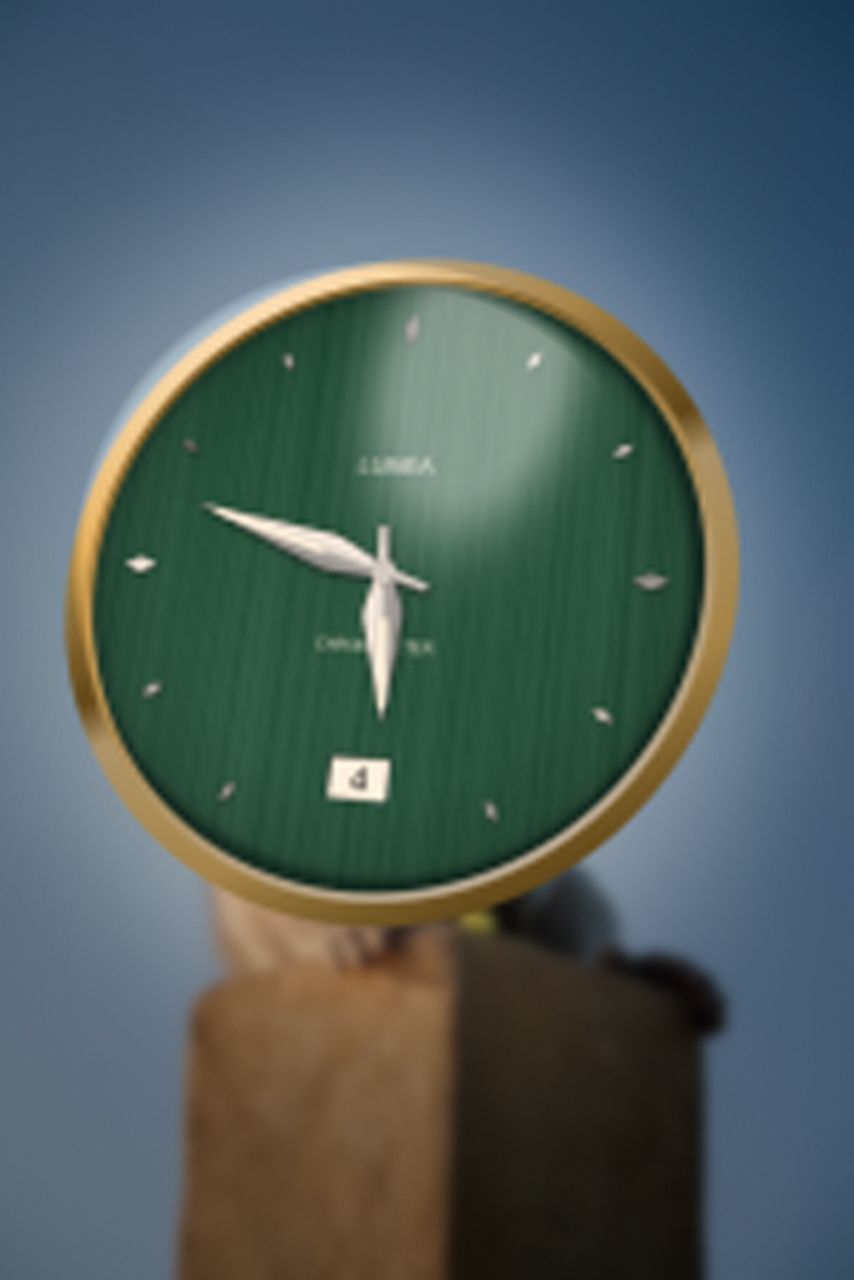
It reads {"hour": 5, "minute": 48}
